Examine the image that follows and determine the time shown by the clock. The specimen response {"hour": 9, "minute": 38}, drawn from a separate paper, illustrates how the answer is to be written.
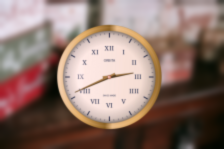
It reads {"hour": 2, "minute": 41}
